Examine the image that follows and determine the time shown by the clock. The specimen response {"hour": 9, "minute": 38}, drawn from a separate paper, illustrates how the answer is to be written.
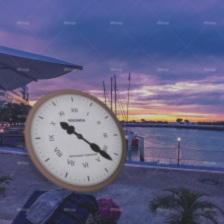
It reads {"hour": 10, "minute": 22}
